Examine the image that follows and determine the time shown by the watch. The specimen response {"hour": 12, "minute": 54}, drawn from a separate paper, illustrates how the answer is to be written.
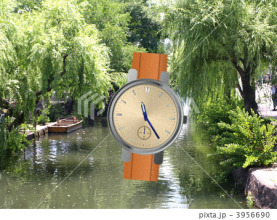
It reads {"hour": 11, "minute": 24}
